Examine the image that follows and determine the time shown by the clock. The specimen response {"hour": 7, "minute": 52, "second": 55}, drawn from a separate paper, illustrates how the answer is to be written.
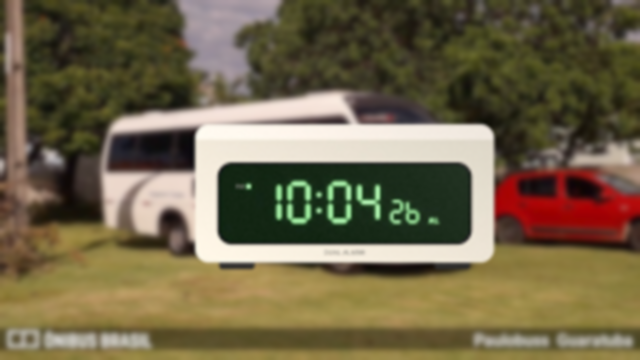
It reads {"hour": 10, "minute": 4, "second": 26}
